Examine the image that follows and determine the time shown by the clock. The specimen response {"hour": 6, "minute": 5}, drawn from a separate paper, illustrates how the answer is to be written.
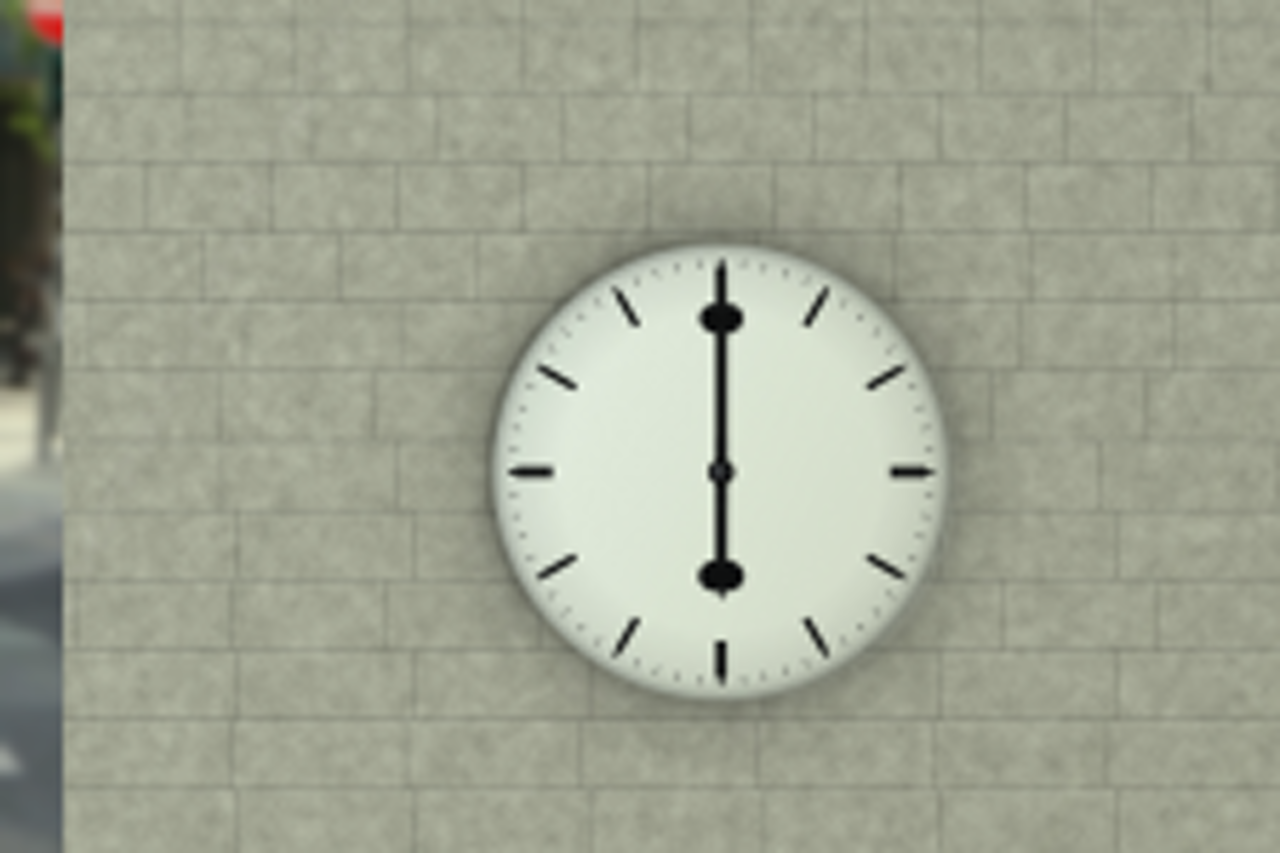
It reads {"hour": 6, "minute": 0}
